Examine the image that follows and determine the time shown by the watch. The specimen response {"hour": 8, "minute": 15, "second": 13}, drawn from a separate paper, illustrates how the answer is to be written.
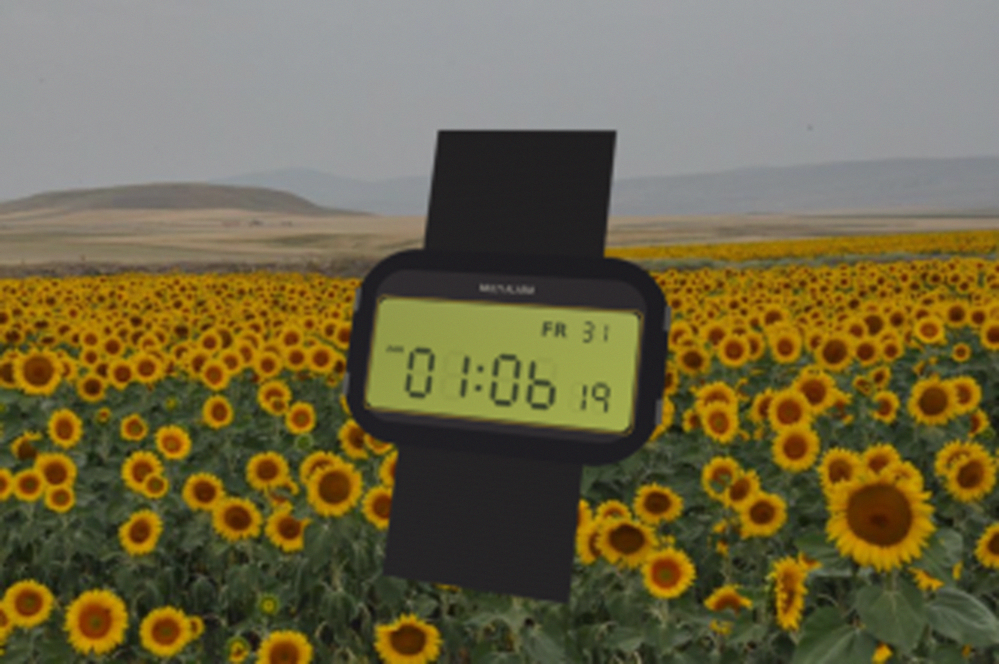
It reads {"hour": 1, "minute": 6, "second": 19}
